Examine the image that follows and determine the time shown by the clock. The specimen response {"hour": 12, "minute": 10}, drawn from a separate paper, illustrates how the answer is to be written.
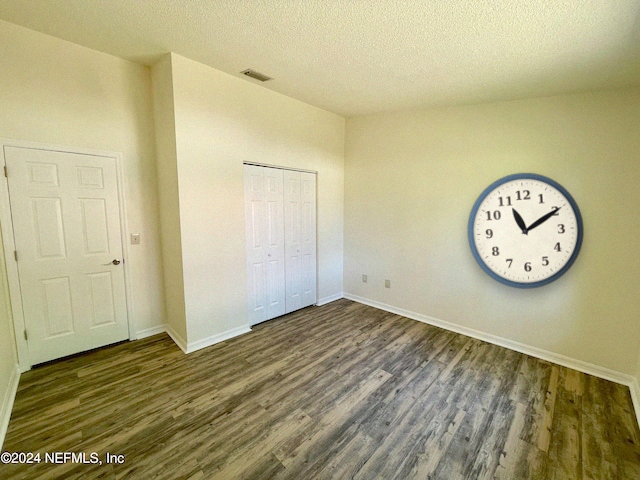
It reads {"hour": 11, "minute": 10}
